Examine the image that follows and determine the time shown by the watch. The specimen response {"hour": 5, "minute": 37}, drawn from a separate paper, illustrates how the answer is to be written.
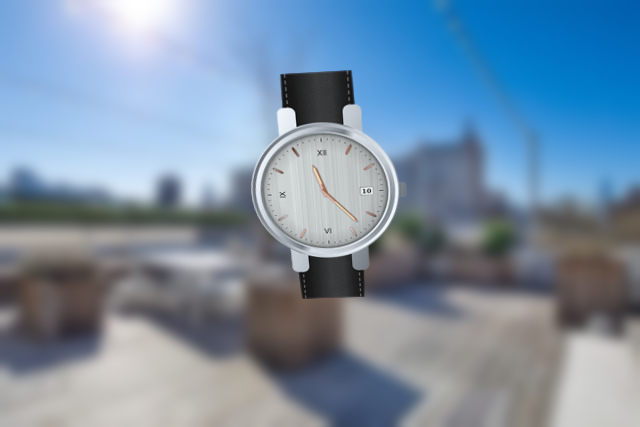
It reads {"hour": 11, "minute": 23}
